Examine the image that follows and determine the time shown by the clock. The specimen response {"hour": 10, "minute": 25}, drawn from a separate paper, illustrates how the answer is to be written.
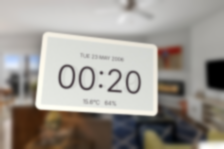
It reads {"hour": 0, "minute": 20}
